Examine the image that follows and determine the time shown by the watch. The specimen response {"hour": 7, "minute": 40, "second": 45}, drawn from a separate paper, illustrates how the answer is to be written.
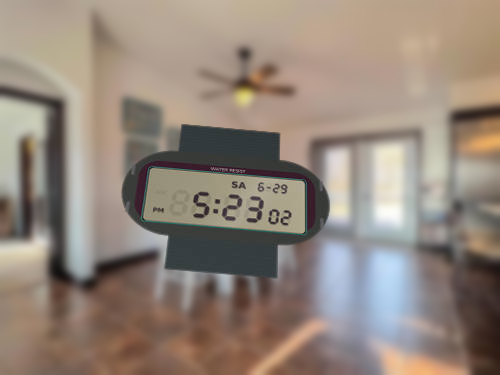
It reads {"hour": 5, "minute": 23, "second": 2}
